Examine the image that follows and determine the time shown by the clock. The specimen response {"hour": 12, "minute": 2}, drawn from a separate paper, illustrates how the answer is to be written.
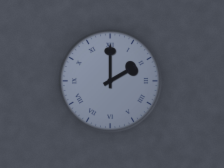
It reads {"hour": 2, "minute": 0}
